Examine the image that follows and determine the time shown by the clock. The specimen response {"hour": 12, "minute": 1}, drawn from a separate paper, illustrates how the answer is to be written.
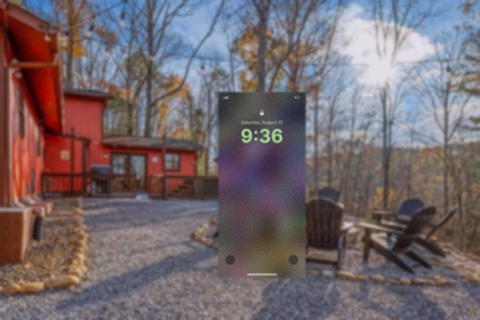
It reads {"hour": 9, "minute": 36}
